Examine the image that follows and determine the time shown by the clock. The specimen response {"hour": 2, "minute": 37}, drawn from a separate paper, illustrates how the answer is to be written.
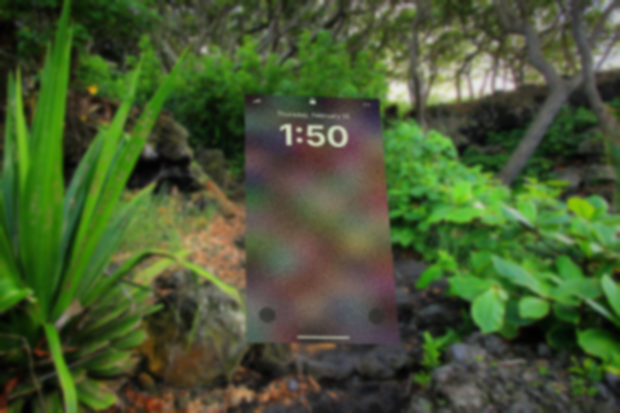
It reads {"hour": 1, "minute": 50}
